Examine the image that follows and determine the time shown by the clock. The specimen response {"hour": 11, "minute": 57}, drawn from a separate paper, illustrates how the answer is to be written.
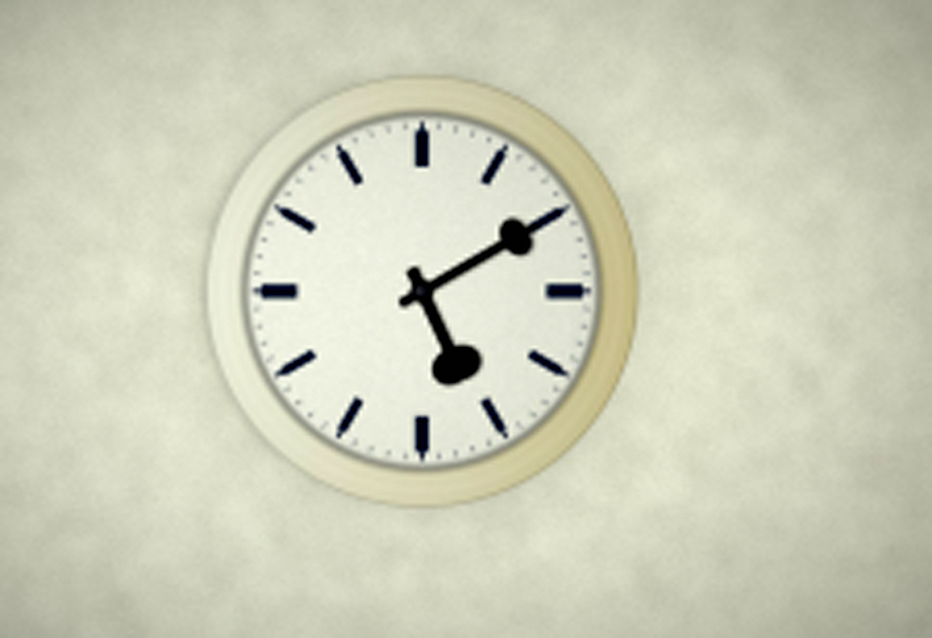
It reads {"hour": 5, "minute": 10}
